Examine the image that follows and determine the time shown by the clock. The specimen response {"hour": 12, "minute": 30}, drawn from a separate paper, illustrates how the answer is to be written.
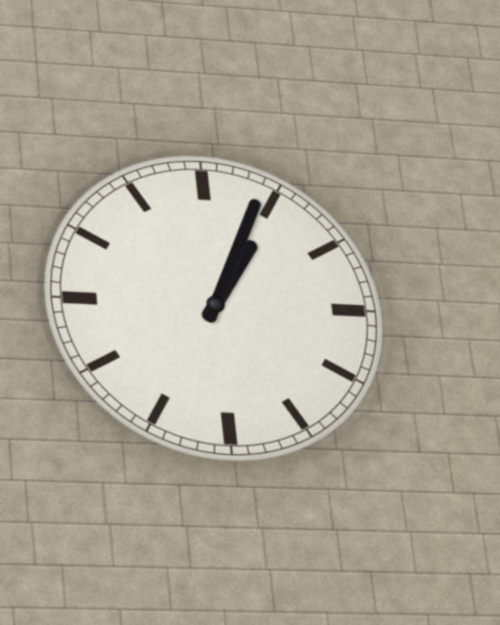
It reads {"hour": 1, "minute": 4}
